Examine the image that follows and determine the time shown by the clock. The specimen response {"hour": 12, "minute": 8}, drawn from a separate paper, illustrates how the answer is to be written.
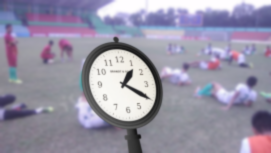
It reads {"hour": 1, "minute": 20}
